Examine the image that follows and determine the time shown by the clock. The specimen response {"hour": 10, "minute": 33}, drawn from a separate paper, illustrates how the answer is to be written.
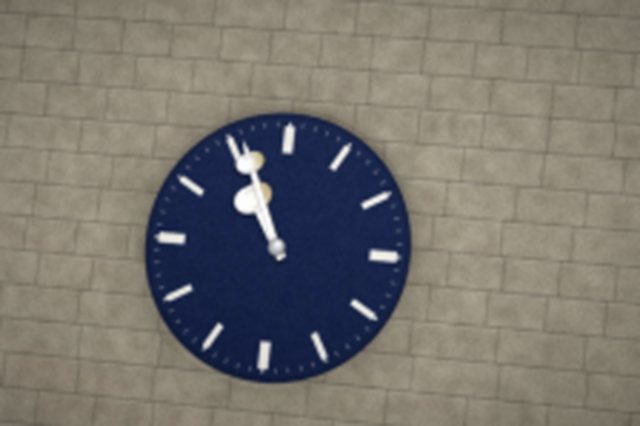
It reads {"hour": 10, "minute": 56}
